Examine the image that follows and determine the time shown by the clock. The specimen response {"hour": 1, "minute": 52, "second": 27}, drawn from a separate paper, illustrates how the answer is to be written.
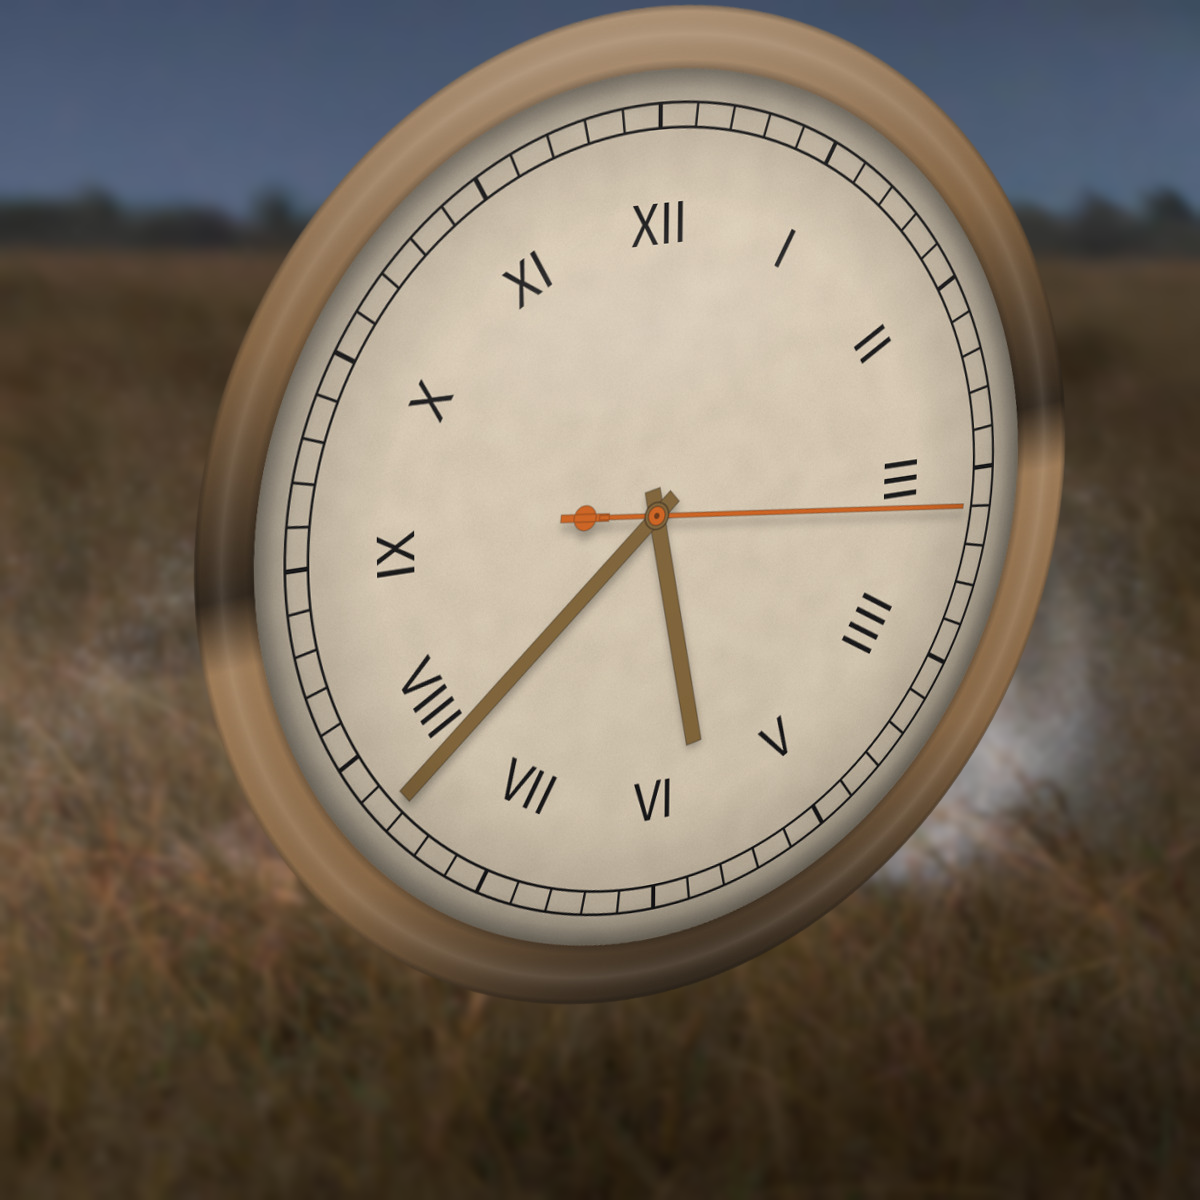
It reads {"hour": 5, "minute": 38, "second": 16}
